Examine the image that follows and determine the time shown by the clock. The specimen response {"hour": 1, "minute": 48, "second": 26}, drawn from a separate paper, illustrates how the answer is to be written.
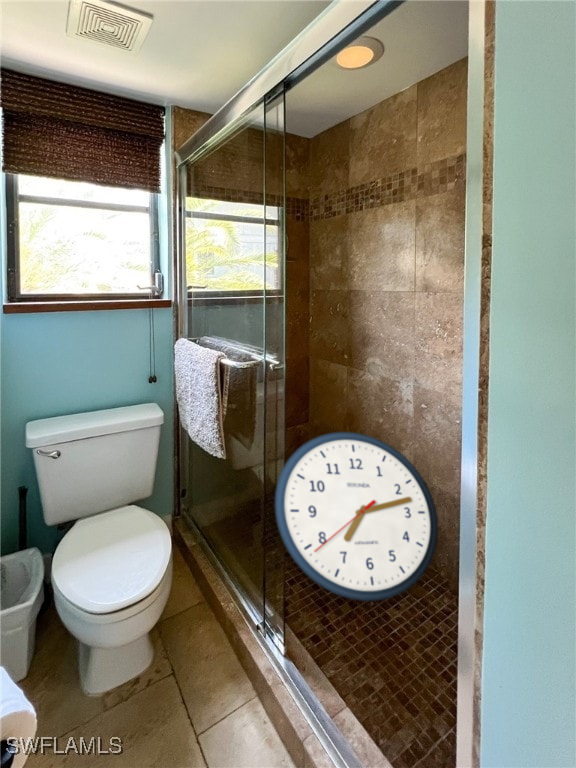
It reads {"hour": 7, "minute": 12, "second": 39}
